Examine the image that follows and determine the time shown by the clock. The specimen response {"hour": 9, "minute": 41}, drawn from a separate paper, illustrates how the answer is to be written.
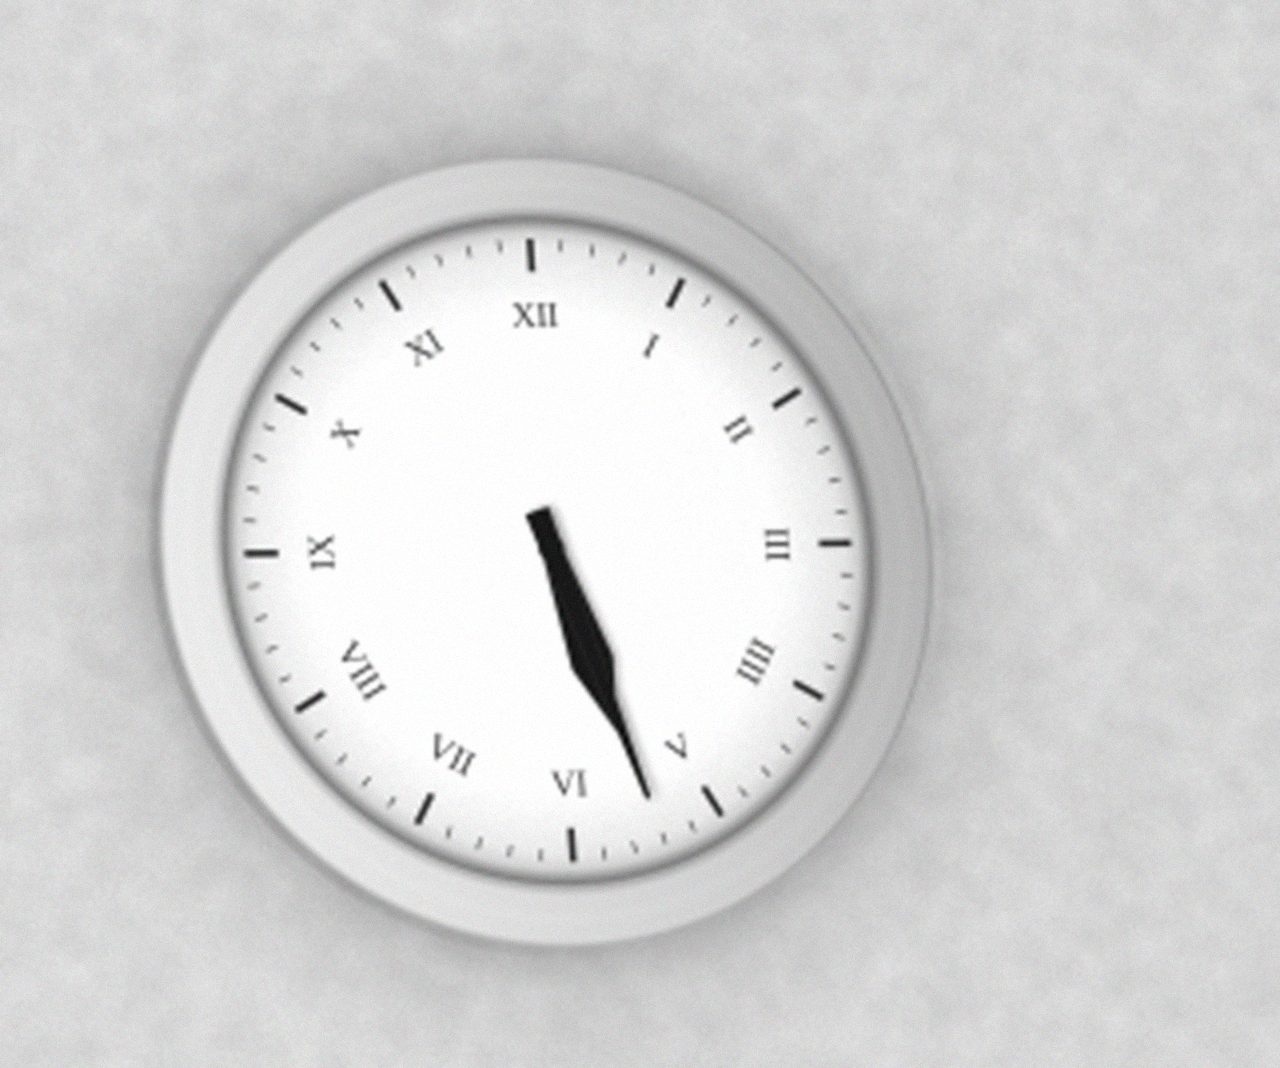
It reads {"hour": 5, "minute": 27}
